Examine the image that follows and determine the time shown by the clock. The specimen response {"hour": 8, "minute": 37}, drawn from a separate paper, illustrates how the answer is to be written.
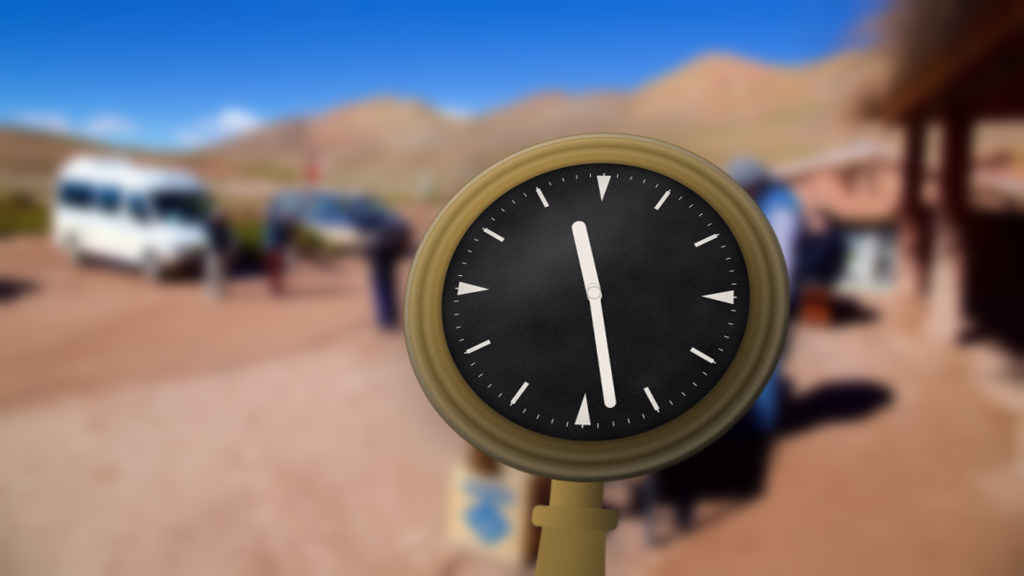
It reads {"hour": 11, "minute": 28}
